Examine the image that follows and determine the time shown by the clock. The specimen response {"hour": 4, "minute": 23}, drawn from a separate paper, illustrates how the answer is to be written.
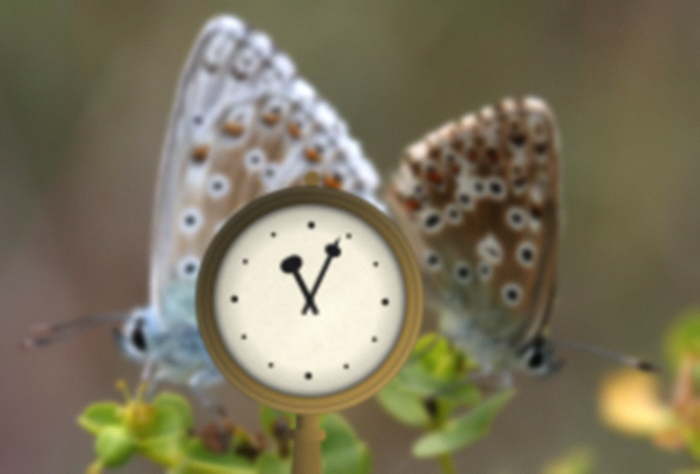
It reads {"hour": 11, "minute": 4}
